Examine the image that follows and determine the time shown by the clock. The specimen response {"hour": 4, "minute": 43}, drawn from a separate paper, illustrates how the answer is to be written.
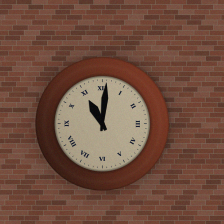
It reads {"hour": 11, "minute": 1}
